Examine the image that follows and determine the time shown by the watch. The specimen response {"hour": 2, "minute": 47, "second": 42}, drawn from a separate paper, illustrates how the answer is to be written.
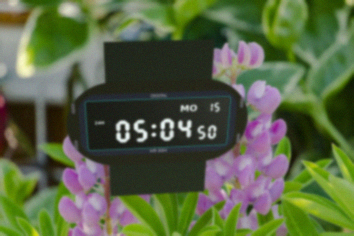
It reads {"hour": 5, "minute": 4, "second": 50}
